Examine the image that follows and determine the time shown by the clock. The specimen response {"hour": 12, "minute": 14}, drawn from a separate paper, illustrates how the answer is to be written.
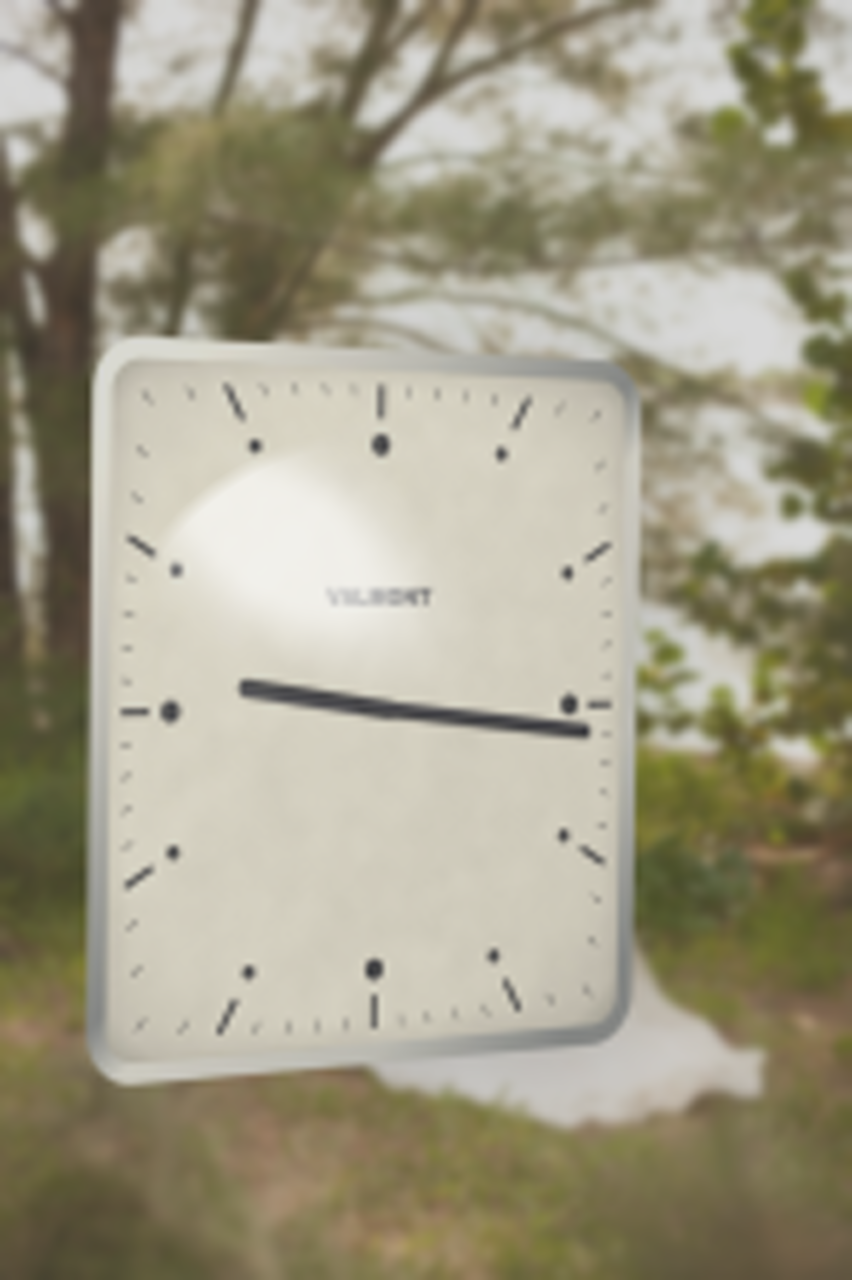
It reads {"hour": 9, "minute": 16}
